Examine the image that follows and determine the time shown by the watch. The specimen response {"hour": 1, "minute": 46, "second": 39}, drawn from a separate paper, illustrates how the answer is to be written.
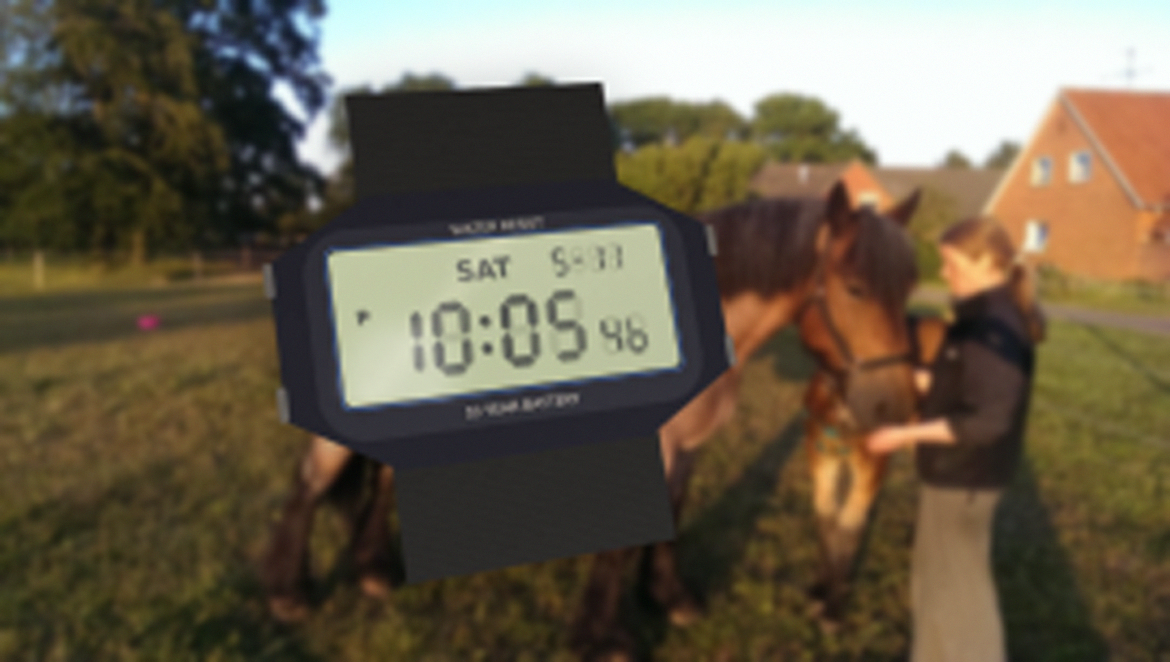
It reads {"hour": 10, "minute": 5, "second": 46}
